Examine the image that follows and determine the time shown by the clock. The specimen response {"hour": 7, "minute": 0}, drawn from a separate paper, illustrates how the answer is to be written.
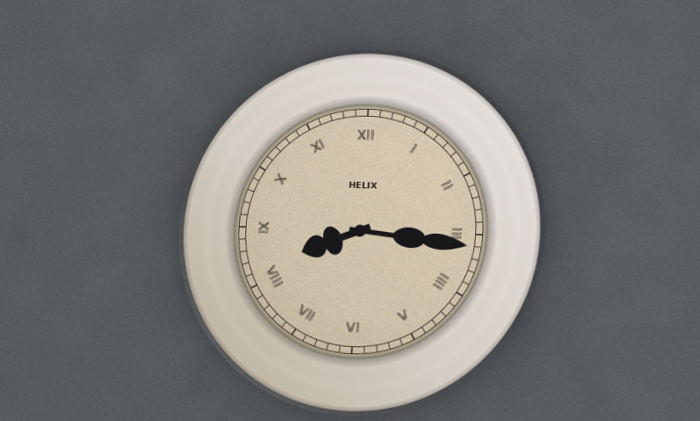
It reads {"hour": 8, "minute": 16}
